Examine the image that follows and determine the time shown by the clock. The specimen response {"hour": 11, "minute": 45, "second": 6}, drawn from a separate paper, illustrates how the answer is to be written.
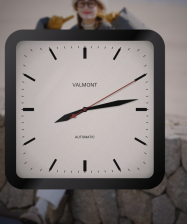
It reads {"hour": 8, "minute": 13, "second": 10}
